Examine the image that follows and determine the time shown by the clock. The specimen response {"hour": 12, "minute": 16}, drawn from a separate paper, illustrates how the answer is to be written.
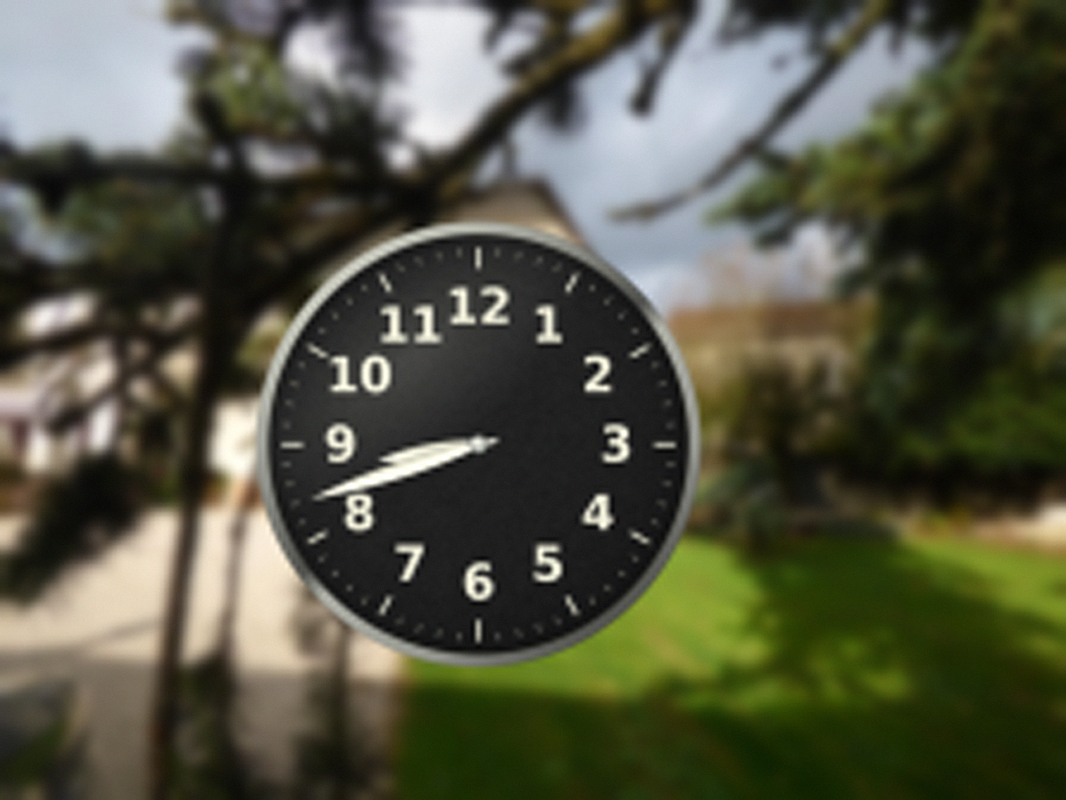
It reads {"hour": 8, "minute": 42}
